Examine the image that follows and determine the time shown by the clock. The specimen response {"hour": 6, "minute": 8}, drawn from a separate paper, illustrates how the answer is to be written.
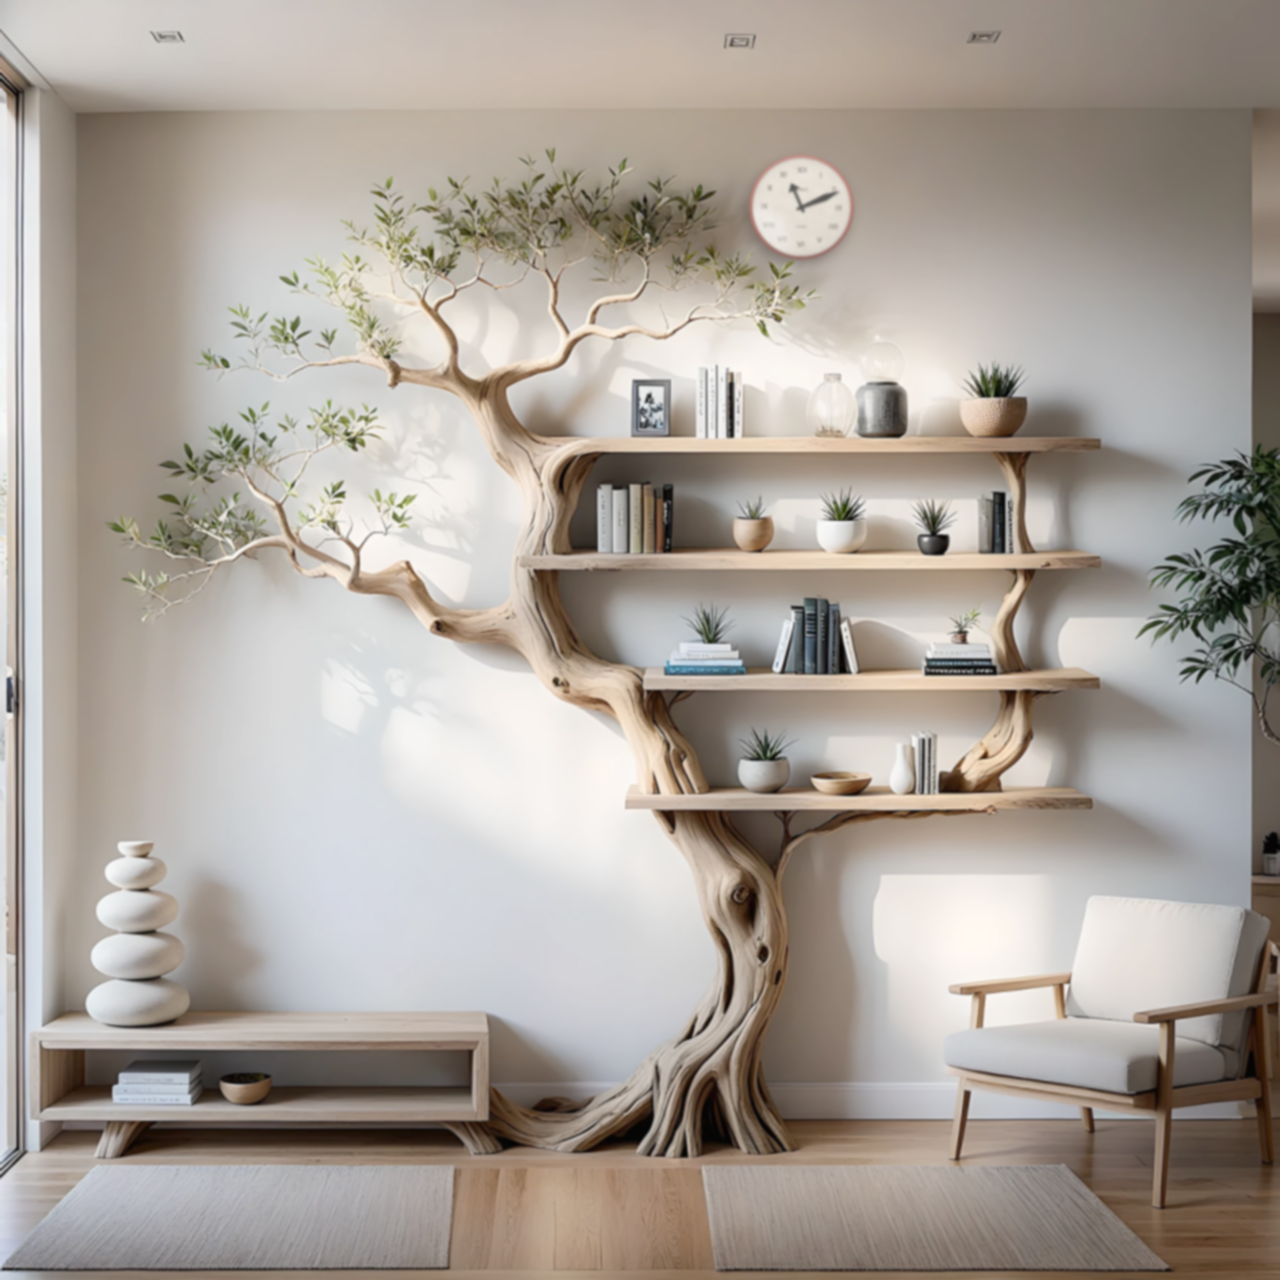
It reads {"hour": 11, "minute": 11}
